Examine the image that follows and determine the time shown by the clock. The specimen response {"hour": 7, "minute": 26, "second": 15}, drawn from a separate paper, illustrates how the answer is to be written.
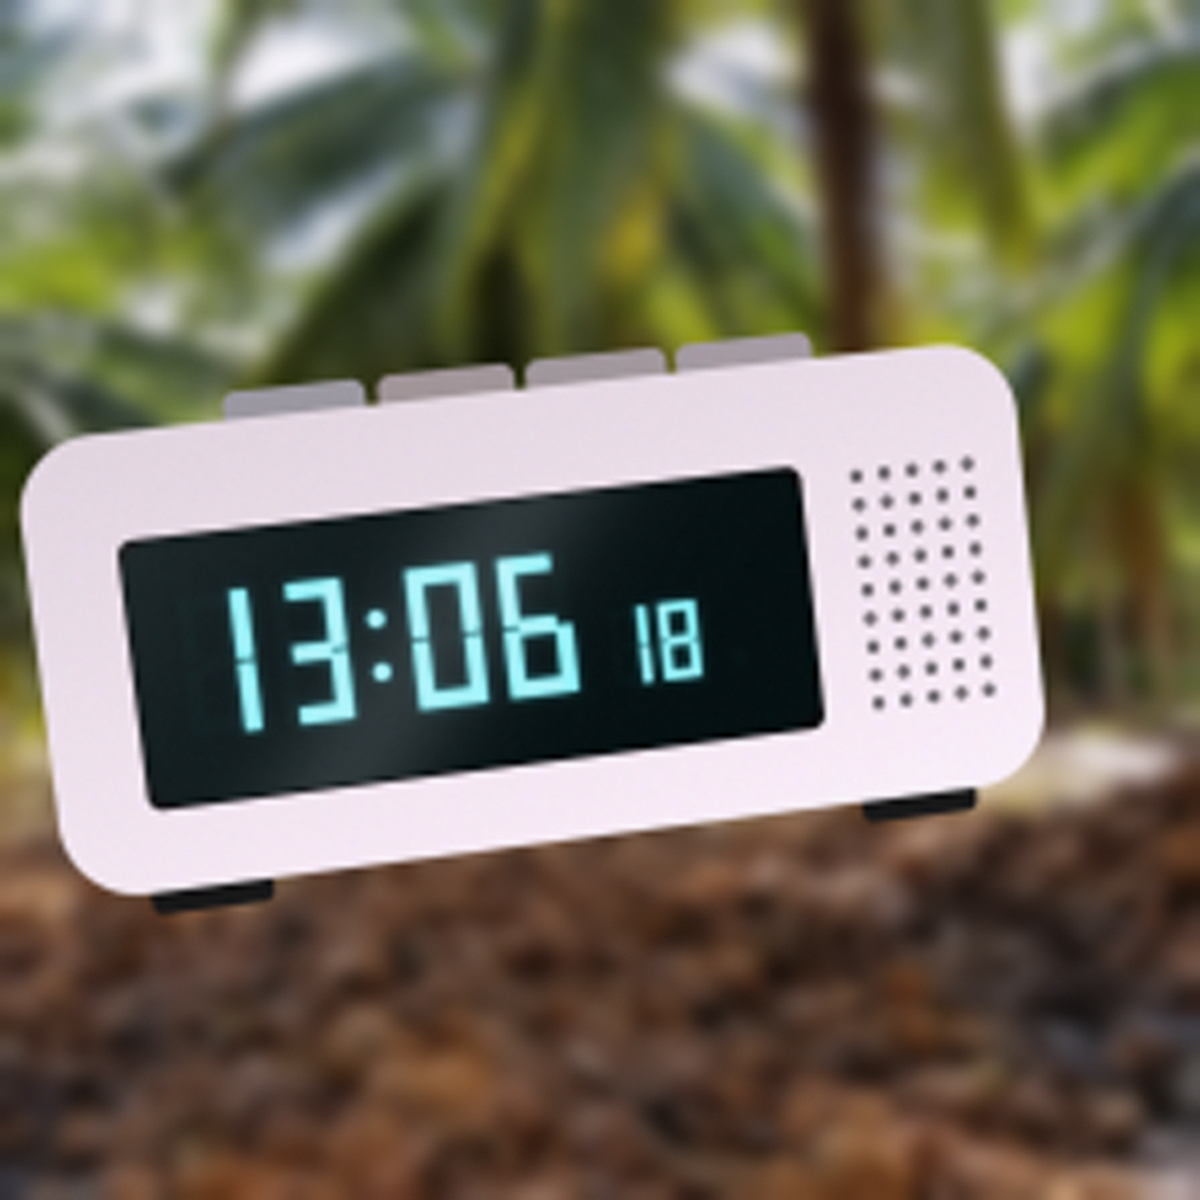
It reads {"hour": 13, "minute": 6, "second": 18}
